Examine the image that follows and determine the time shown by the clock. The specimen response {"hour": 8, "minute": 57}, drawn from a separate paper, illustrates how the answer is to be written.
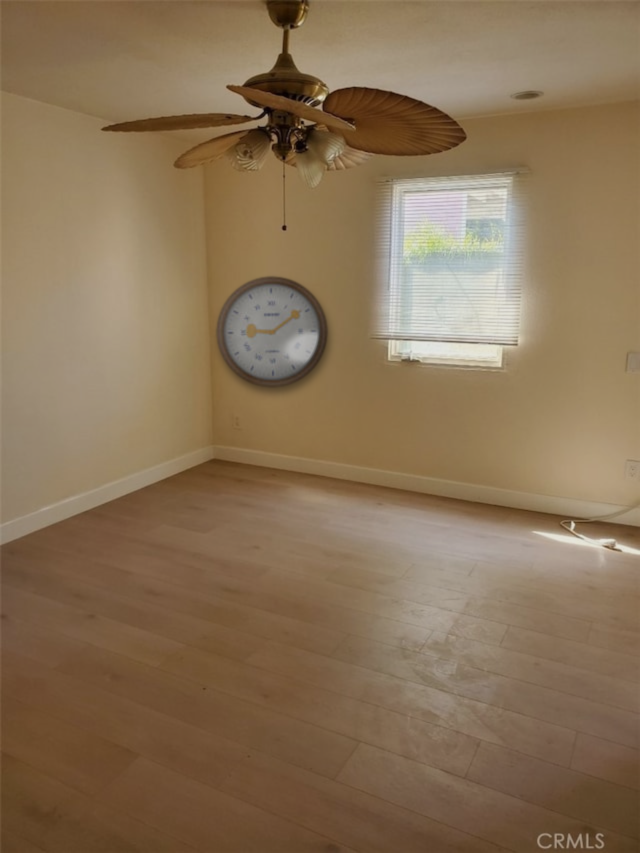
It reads {"hour": 9, "minute": 9}
